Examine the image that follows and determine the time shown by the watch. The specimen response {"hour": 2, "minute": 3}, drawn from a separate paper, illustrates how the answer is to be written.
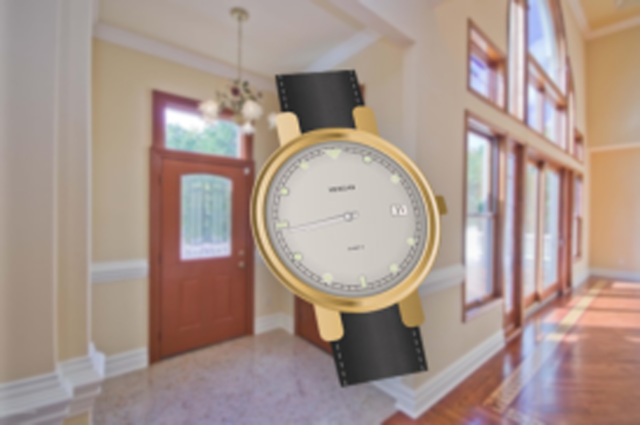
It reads {"hour": 8, "minute": 44}
